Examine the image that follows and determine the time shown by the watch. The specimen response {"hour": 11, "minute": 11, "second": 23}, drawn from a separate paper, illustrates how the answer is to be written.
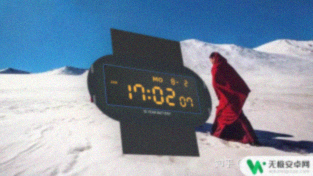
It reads {"hour": 17, "minute": 2, "second": 7}
